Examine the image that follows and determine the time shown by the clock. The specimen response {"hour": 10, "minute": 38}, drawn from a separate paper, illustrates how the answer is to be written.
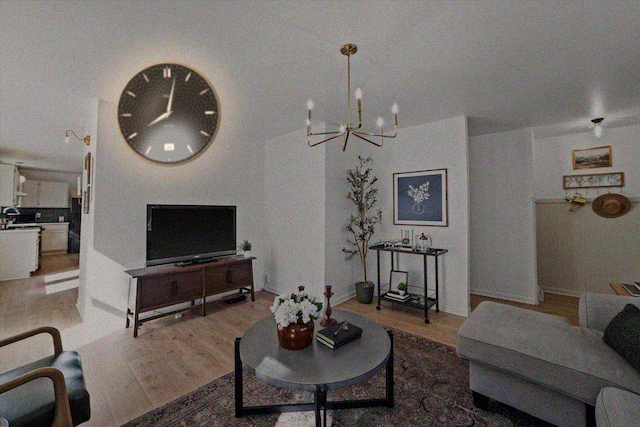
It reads {"hour": 8, "minute": 2}
